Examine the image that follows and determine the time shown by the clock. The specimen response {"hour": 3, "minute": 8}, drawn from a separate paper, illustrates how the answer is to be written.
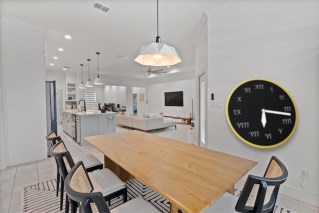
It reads {"hour": 6, "minute": 17}
